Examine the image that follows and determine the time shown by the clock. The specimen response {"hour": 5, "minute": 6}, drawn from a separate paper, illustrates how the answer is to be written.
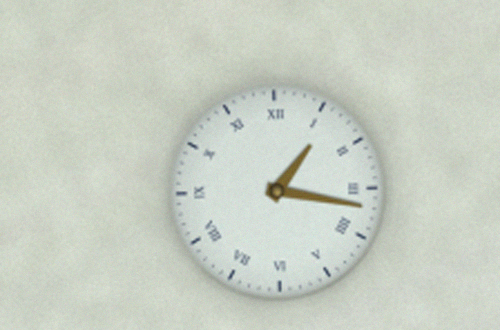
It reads {"hour": 1, "minute": 17}
